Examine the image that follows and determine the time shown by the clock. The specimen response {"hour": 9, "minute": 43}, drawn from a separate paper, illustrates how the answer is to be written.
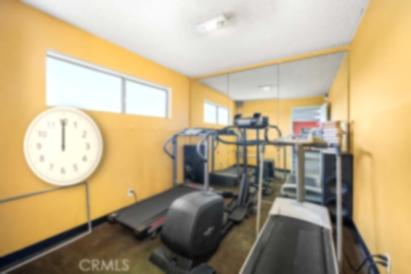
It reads {"hour": 12, "minute": 0}
